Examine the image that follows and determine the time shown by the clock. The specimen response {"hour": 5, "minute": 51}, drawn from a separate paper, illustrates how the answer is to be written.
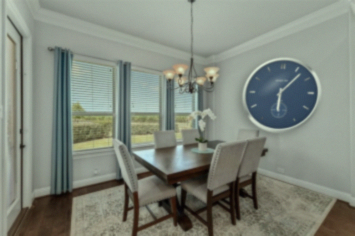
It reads {"hour": 6, "minute": 7}
